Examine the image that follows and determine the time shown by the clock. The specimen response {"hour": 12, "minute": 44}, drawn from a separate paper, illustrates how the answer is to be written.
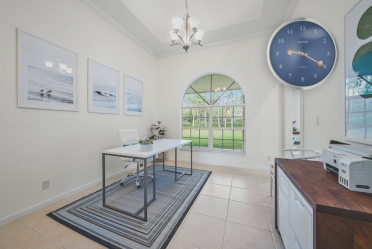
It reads {"hour": 9, "minute": 20}
